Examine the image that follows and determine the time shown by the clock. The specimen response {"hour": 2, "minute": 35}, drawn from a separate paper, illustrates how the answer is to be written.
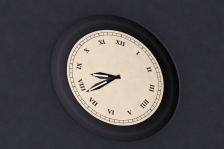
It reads {"hour": 8, "minute": 38}
